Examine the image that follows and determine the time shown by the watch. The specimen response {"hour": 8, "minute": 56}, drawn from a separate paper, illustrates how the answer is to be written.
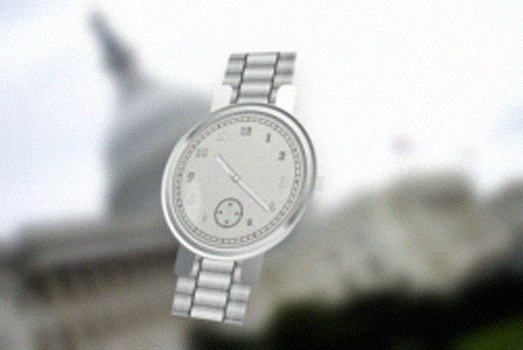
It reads {"hour": 10, "minute": 21}
